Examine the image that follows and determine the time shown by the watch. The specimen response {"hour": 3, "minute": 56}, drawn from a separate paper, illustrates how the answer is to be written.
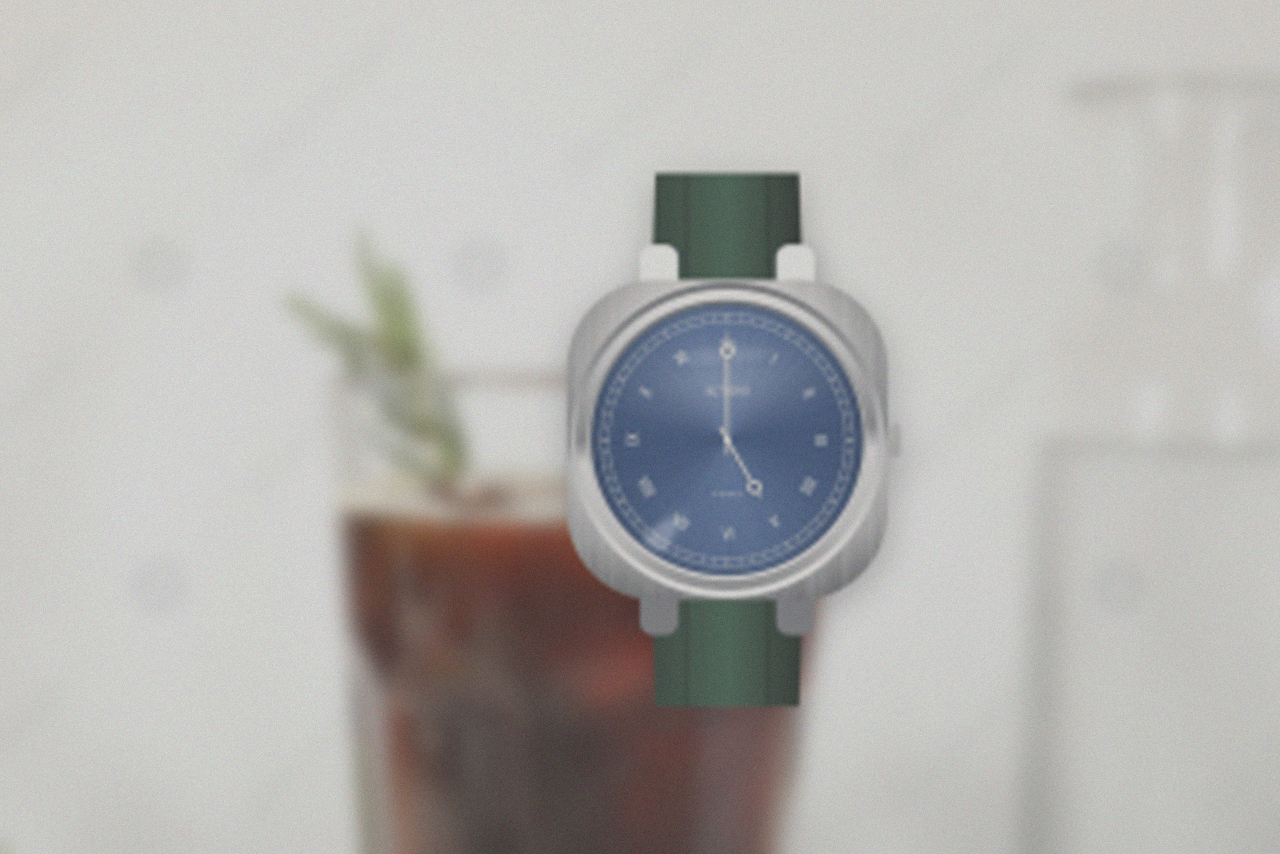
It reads {"hour": 5, "minute": 0}
